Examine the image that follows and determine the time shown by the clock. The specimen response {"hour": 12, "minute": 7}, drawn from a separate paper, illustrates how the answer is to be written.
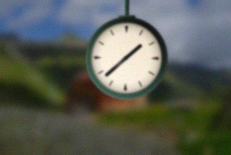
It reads {"hour": 1, "minute": 38}
